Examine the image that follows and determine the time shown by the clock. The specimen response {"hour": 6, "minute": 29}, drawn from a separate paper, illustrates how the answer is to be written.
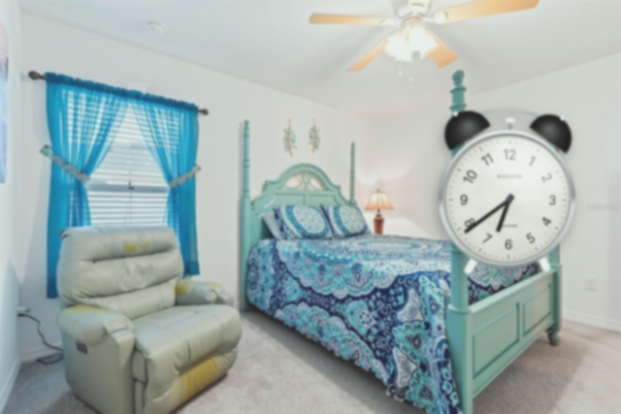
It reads {"hour": 6, "minute": 39}
